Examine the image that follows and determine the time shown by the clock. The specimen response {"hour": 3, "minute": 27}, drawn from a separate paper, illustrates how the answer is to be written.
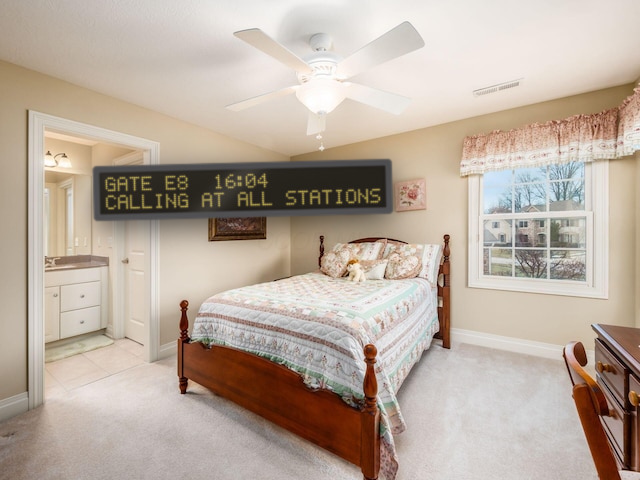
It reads {"hour": 16, "minute": 4}
